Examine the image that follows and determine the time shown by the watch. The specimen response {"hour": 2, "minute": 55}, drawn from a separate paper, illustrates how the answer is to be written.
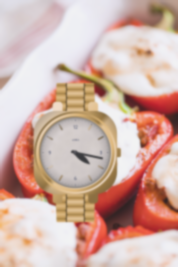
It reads {"hour": 4, "minute": 17}
